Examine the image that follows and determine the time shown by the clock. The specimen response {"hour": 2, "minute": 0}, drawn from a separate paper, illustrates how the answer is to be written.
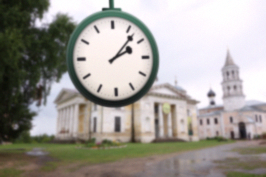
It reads {"hour": 2, "minute": 7}
